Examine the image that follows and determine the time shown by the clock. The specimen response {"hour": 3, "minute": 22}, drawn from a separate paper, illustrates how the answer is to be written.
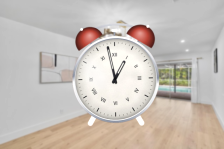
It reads {"hour": 12, "minute": 58}
